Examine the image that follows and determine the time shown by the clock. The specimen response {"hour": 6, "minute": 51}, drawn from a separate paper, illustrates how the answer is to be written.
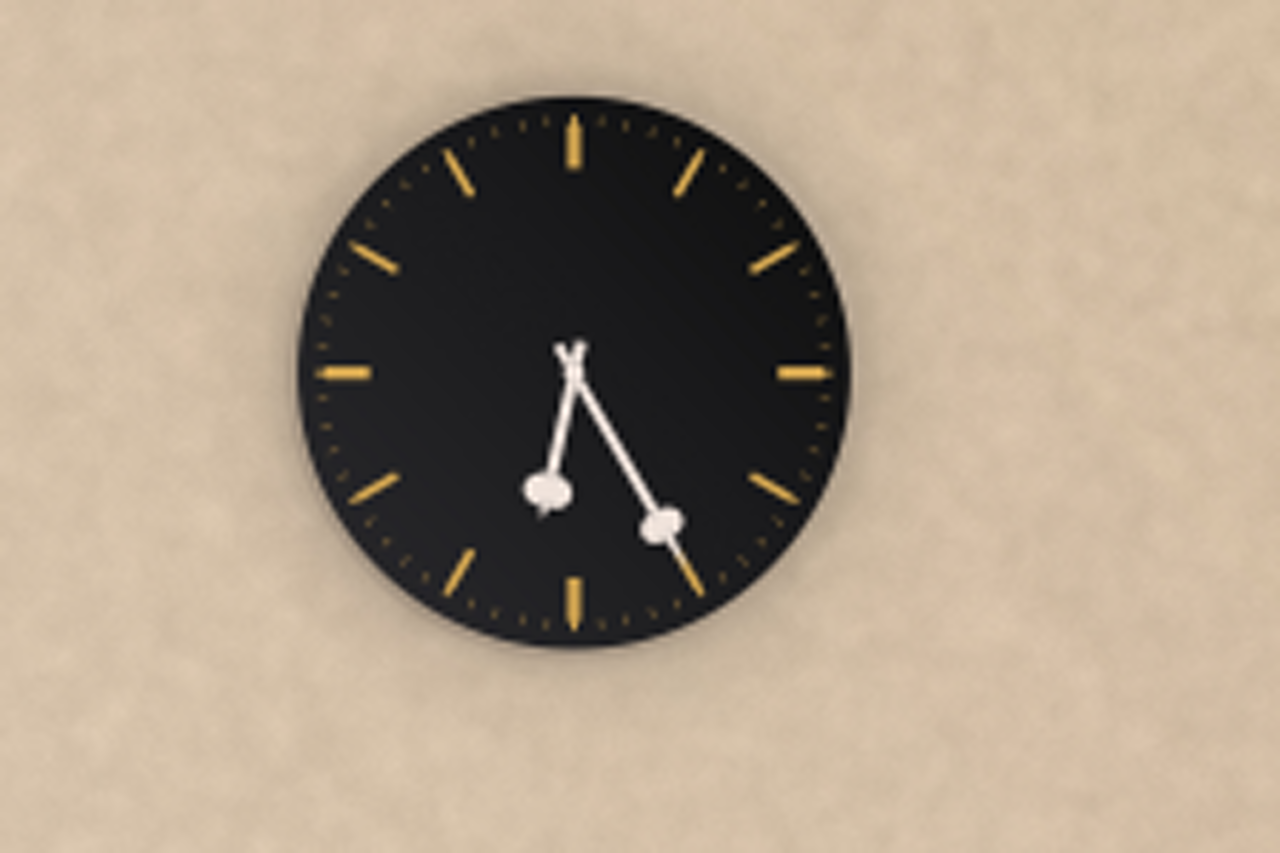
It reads {"hour": 6, "minute": 25}
